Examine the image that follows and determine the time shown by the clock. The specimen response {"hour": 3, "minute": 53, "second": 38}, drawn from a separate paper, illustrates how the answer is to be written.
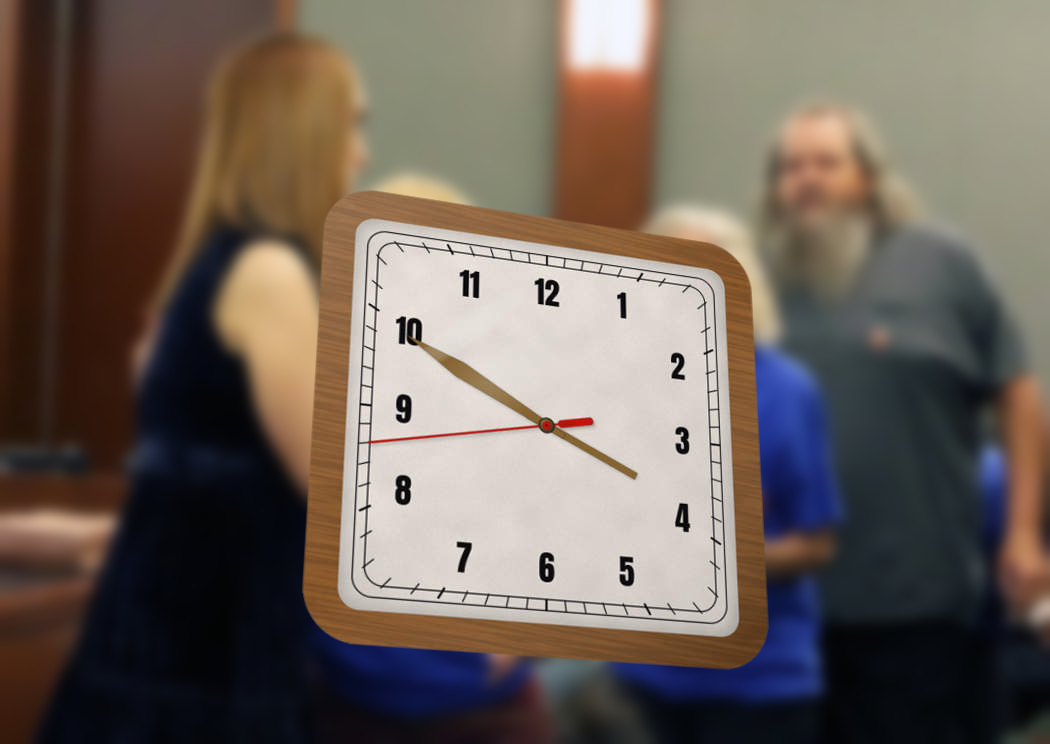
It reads {"hour": 3, "minute": 49, "second": 43}
